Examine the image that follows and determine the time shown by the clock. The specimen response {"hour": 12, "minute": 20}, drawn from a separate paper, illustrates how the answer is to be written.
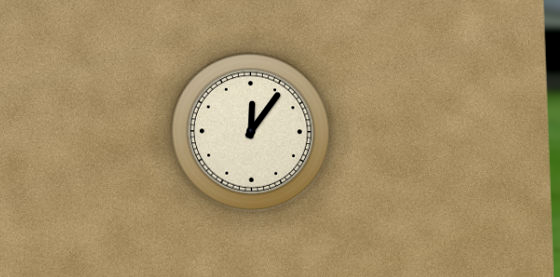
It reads {"hour": 12, "minute": 6}
